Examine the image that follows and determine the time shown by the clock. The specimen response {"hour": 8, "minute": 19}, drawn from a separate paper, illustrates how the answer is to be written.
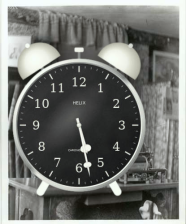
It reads {"hour": 5, "minute": 28}
